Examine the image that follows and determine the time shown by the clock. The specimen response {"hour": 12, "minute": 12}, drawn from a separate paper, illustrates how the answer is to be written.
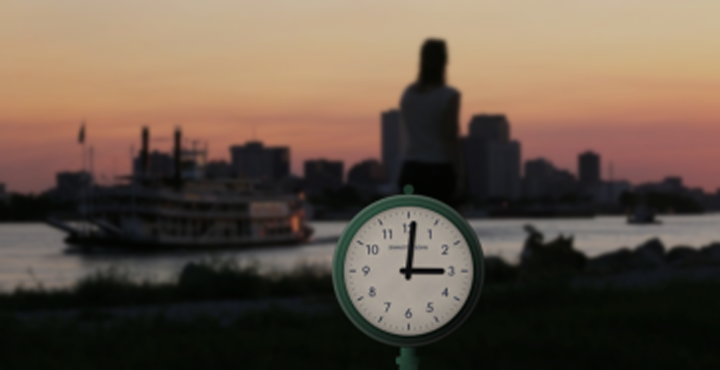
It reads {"hour": 3, "minute": 1}
